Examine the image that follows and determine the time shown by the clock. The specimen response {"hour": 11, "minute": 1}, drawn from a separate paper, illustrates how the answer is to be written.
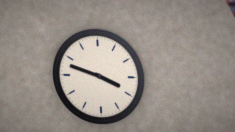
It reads {"hour": 3, "minute": 48}
